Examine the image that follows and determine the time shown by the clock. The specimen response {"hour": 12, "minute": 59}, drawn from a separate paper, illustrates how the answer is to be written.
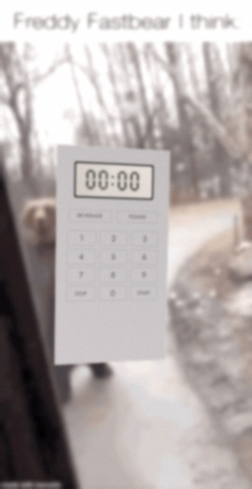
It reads {"hour": 0, "minute": 0}
